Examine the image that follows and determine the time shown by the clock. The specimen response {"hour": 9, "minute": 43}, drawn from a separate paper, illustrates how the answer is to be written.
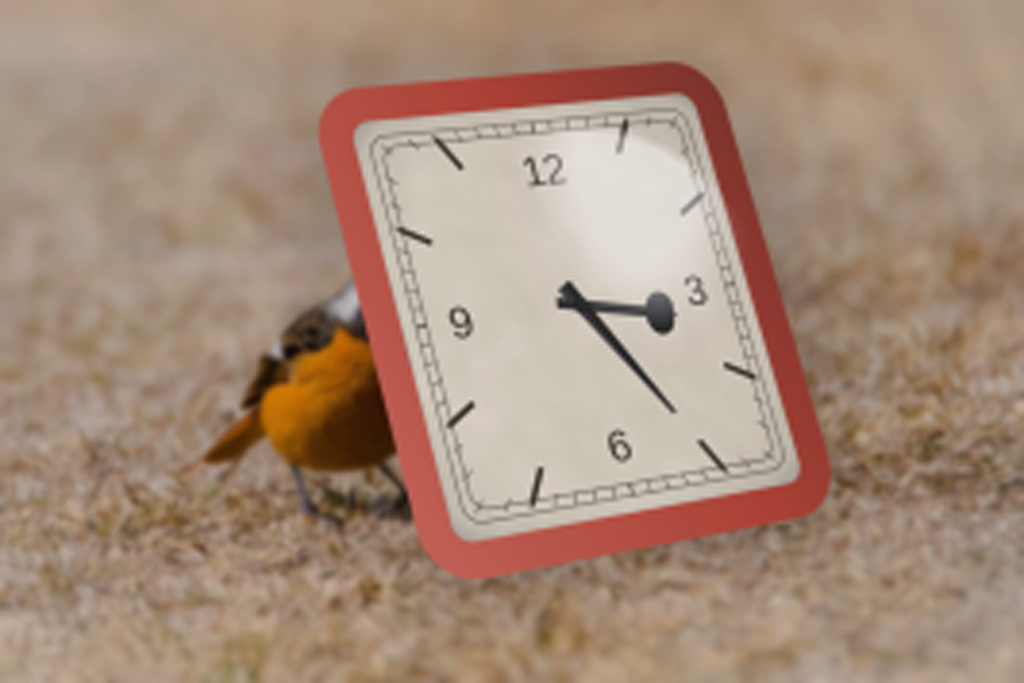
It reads {"hour": 3, "minute": 25}
